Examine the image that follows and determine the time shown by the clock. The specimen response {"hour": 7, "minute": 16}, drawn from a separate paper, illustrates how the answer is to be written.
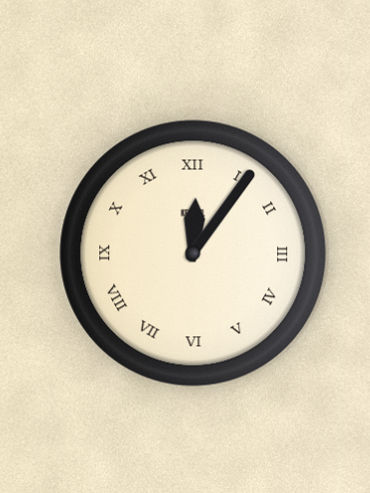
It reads {"hour": 12, "minute": 6}
